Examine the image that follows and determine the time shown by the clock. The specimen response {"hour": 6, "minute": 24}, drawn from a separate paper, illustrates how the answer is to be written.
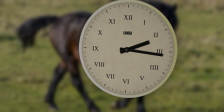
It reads {"hour": 2, "minute": 16}
